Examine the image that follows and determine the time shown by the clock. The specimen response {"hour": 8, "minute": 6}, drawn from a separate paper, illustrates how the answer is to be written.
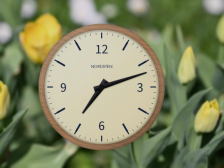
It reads {"hour": 7, "minute": 12}
